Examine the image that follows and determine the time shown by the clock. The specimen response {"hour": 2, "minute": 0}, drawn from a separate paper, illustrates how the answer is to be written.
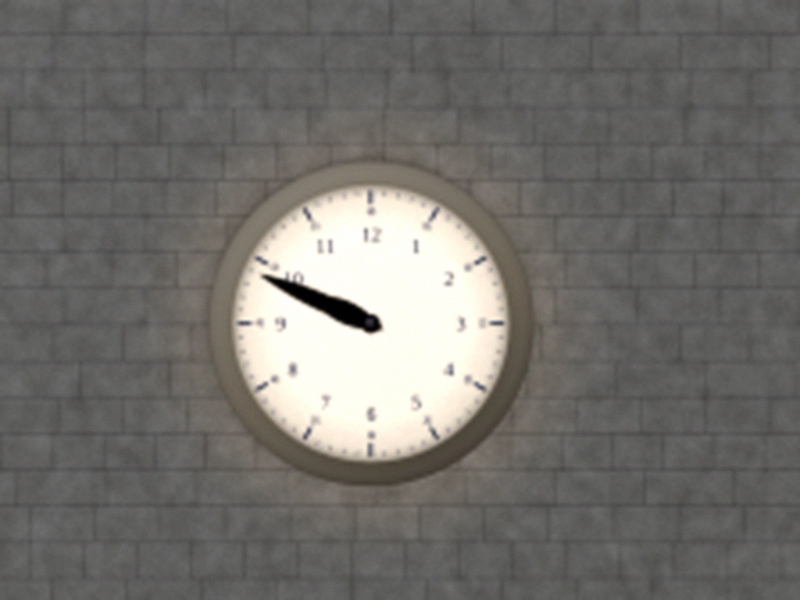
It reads {"hour": 9, "minute": 49}
